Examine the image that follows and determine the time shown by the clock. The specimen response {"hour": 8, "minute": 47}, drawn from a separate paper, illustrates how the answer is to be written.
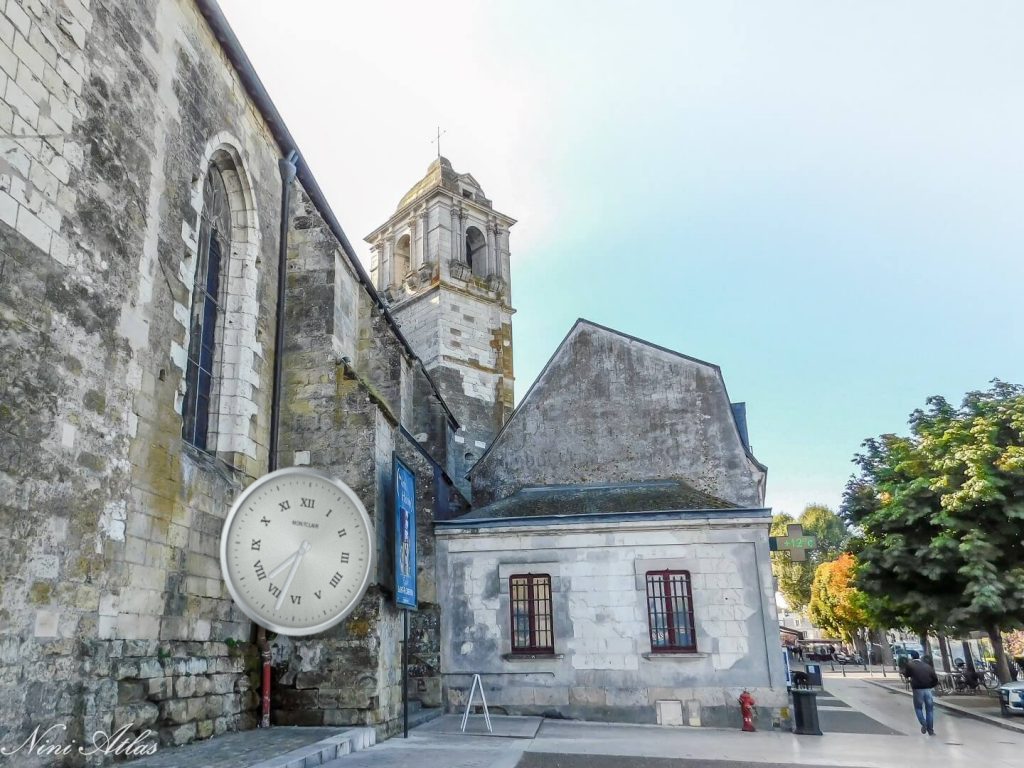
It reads {"hour": 7, "minute": 33}
